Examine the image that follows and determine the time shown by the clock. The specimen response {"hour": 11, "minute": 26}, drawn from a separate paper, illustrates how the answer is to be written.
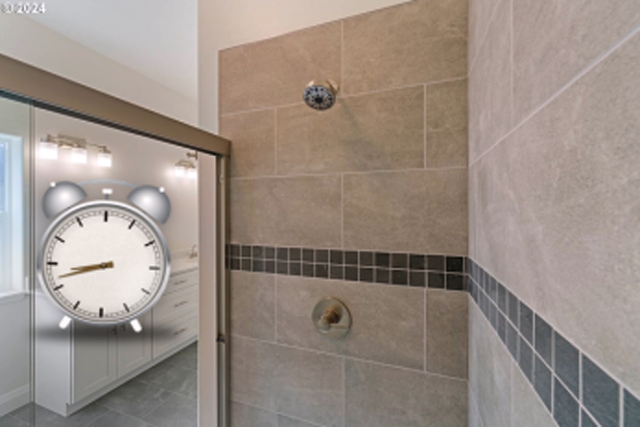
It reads {"hour": 8, "minute": 42}
